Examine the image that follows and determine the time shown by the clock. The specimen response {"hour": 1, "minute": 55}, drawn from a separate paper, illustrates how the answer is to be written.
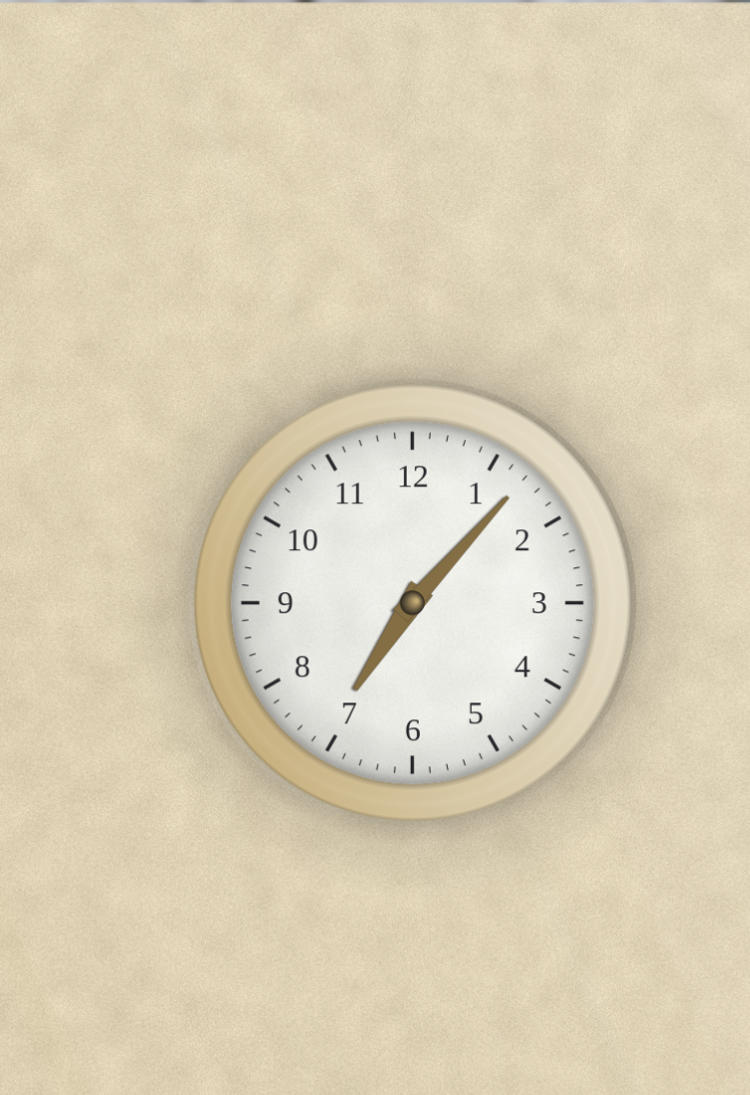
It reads {"hour": 7, "minute": 7}
